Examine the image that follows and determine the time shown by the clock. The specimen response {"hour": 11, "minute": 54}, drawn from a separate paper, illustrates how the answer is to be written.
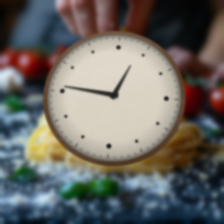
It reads {"hour": 12, "minute": 46}
